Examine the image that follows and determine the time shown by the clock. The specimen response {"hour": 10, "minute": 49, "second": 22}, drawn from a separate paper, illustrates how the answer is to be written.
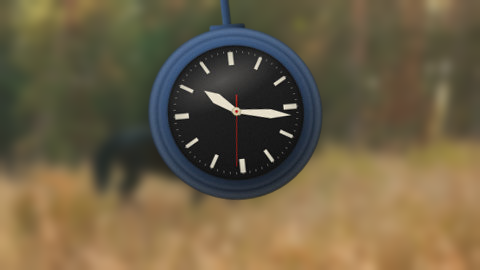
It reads {"hour": 10, "minute": 16, "second": 31}
